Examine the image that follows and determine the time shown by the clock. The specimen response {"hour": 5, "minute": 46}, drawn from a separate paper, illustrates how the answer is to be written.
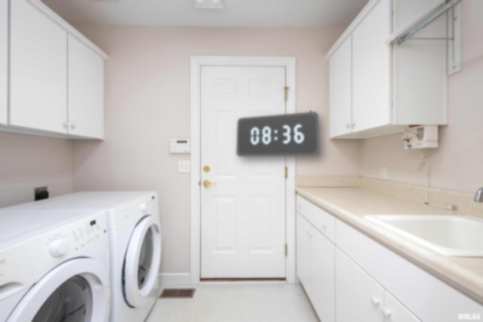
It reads {"hour": 8, "minute": 36}
